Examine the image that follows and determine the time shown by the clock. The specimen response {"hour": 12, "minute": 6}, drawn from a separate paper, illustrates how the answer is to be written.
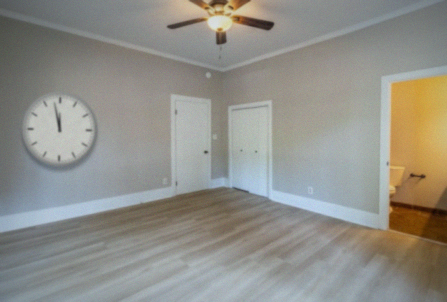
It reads {"hour": 11, "minute": 58}
